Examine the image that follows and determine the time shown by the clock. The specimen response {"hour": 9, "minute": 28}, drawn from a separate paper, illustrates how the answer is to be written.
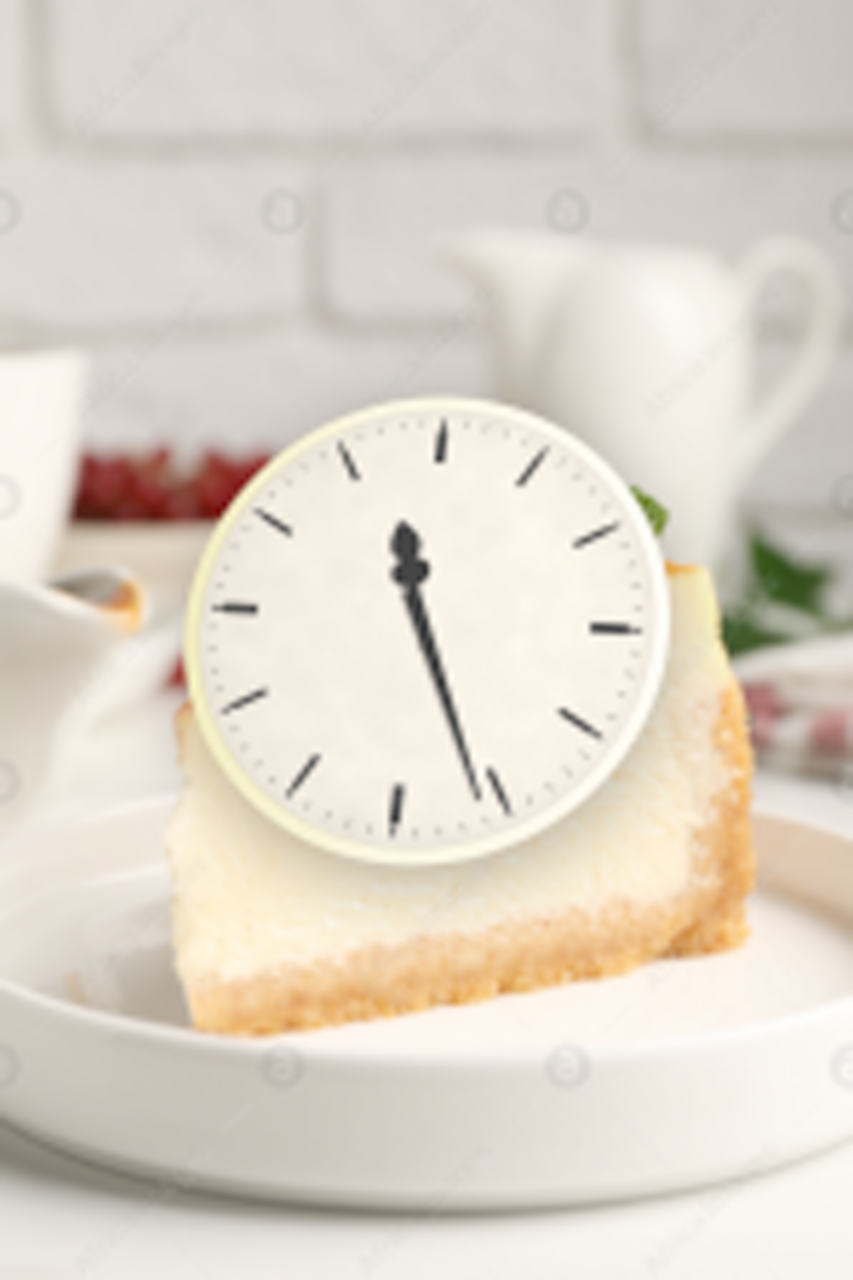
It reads {"hour": 11, "minute": 26}
